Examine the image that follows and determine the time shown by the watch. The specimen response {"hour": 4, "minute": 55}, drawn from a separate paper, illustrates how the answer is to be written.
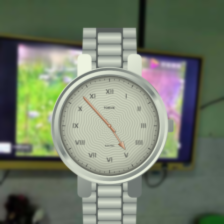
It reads {"hour": 4, "minute": 53}
